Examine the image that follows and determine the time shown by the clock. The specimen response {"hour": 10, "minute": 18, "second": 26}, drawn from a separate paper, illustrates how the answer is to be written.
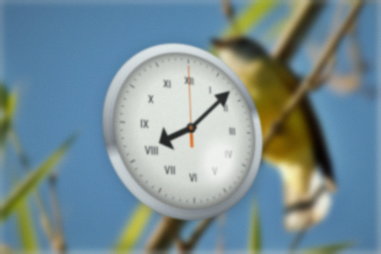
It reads {"hour": 8, "minute": 8, "second": 0}
